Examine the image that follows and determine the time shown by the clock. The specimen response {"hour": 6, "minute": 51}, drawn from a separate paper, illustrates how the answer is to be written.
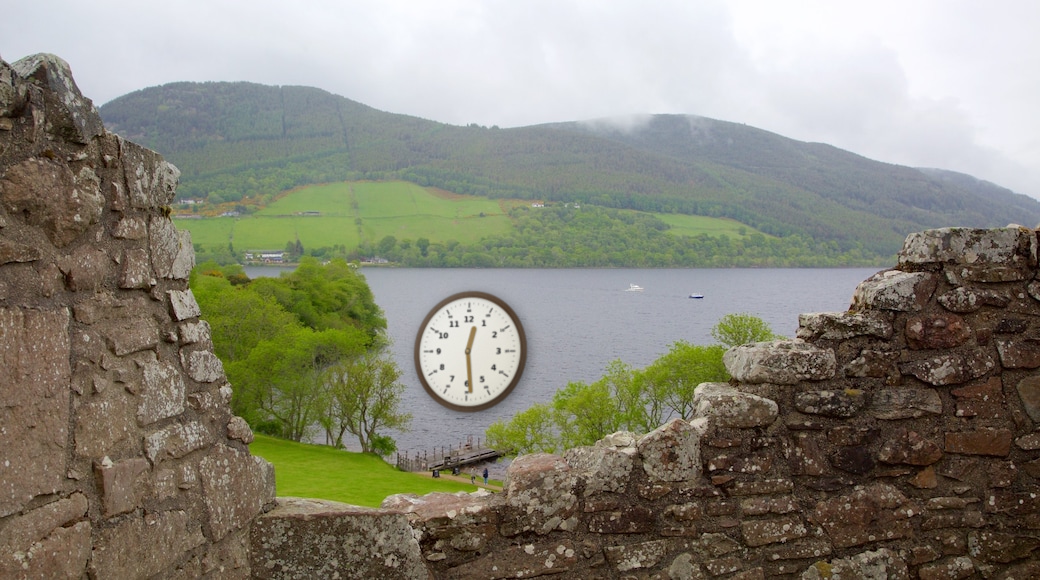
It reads {"hour": 12, "minute": 29}
